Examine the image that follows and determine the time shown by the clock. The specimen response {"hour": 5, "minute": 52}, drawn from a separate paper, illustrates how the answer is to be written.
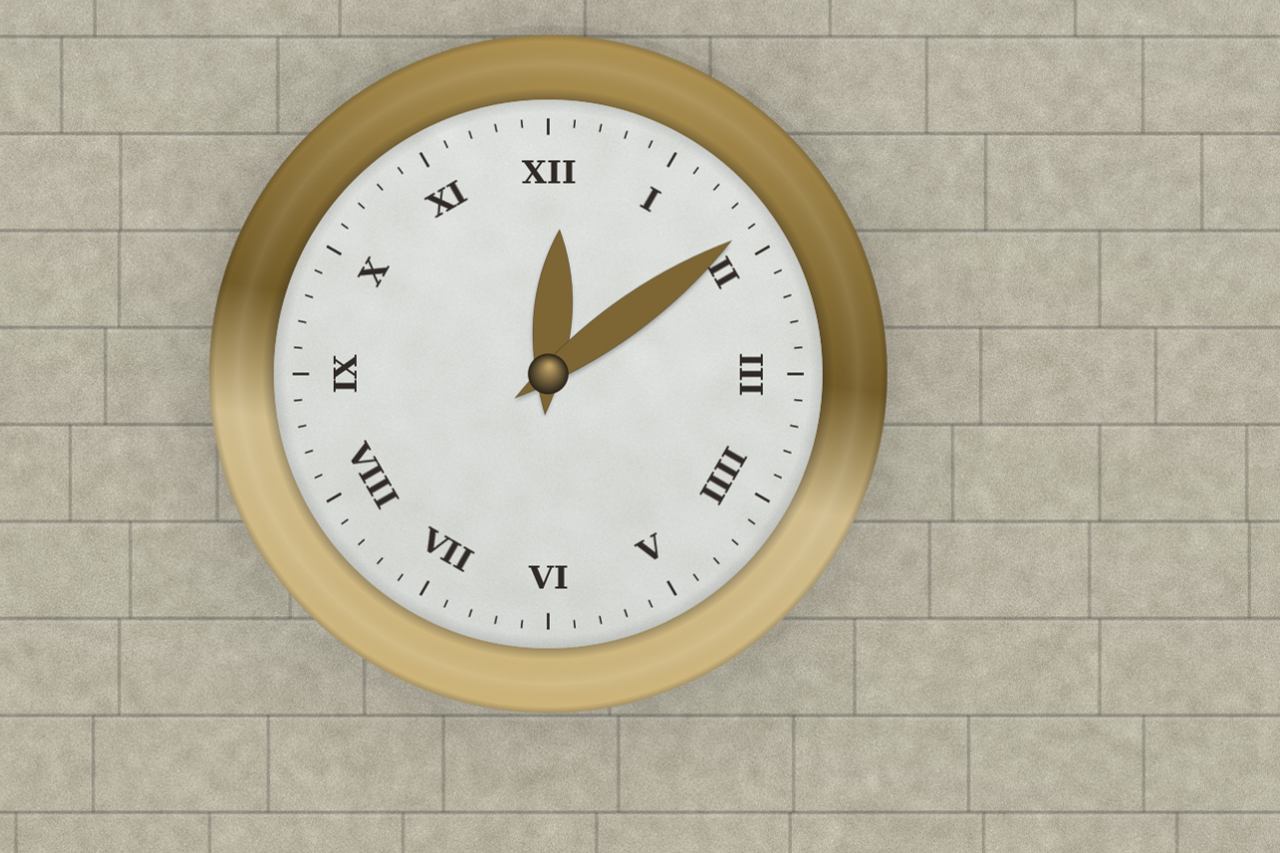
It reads {"hour": 12, "minute": 9}
